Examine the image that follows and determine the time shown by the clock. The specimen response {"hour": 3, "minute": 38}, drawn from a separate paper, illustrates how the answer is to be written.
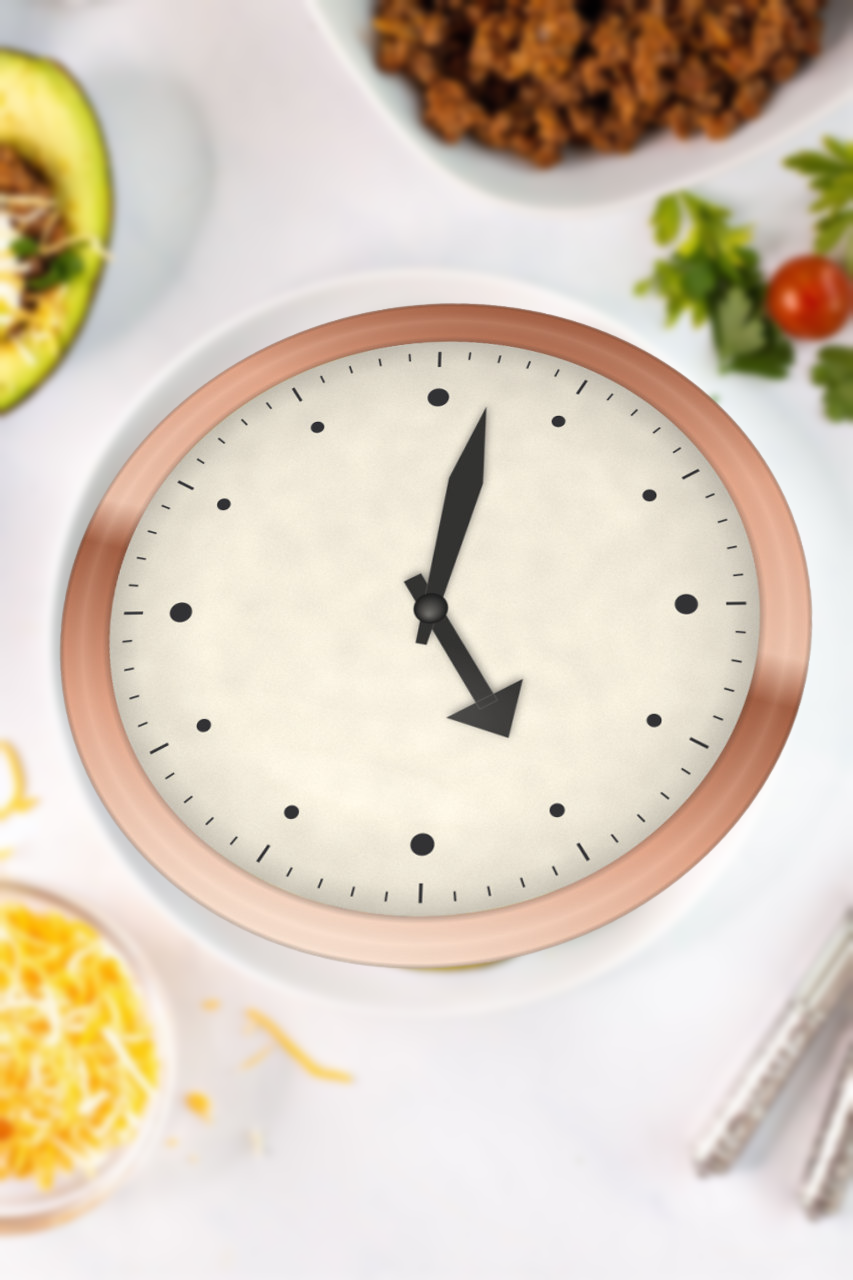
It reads {"hour": 5, "minute": 2}
